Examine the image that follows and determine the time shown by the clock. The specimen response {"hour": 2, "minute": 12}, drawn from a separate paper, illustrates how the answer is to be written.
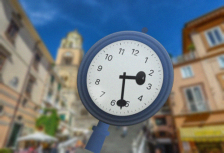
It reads {"hour": 2, "minute": 27}
